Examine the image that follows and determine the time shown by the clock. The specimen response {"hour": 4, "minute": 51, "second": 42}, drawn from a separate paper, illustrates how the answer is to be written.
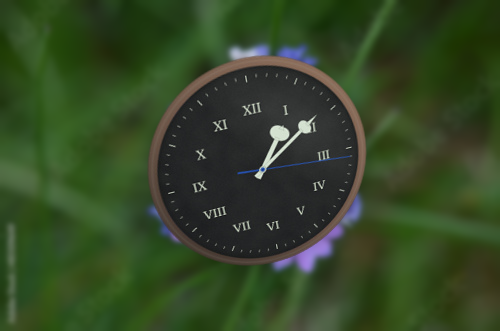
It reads {"hour": 1, "minute": 9, "second": 16}
